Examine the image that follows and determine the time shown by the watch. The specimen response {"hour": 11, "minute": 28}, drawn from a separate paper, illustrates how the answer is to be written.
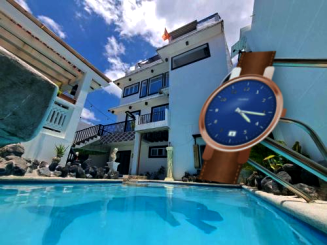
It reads {"hour": 4, "minute": 16}
